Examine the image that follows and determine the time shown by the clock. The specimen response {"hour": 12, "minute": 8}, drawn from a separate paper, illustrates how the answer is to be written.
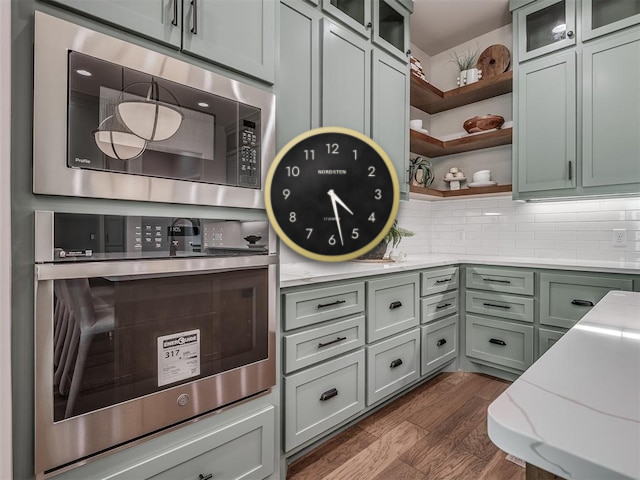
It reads {"hour": 4, "minute": 28}
